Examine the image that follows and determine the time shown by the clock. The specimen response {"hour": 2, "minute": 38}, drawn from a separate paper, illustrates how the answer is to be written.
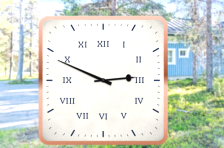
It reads {"hour": 2, "minute": 49}
